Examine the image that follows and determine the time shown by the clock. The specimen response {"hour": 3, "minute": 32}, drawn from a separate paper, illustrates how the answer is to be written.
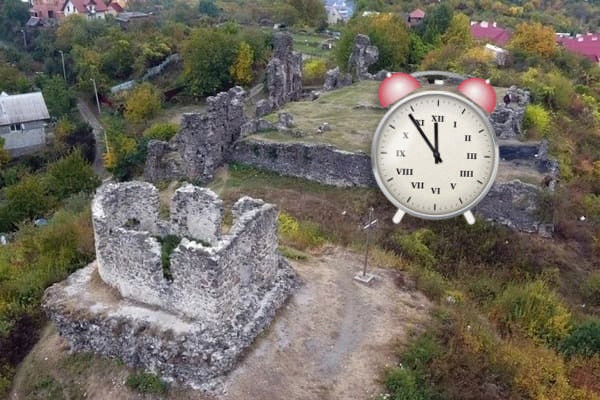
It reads {"hour": 11, "minute": 54}
